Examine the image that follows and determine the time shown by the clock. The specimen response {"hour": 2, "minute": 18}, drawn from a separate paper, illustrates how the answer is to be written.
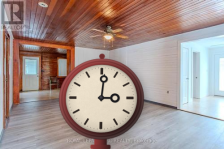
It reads {"hour": 3, "minute": 1}
